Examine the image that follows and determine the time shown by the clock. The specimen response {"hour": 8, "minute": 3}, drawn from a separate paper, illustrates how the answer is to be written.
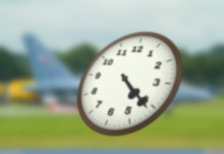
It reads {"hour": 4, "minute": 21}
